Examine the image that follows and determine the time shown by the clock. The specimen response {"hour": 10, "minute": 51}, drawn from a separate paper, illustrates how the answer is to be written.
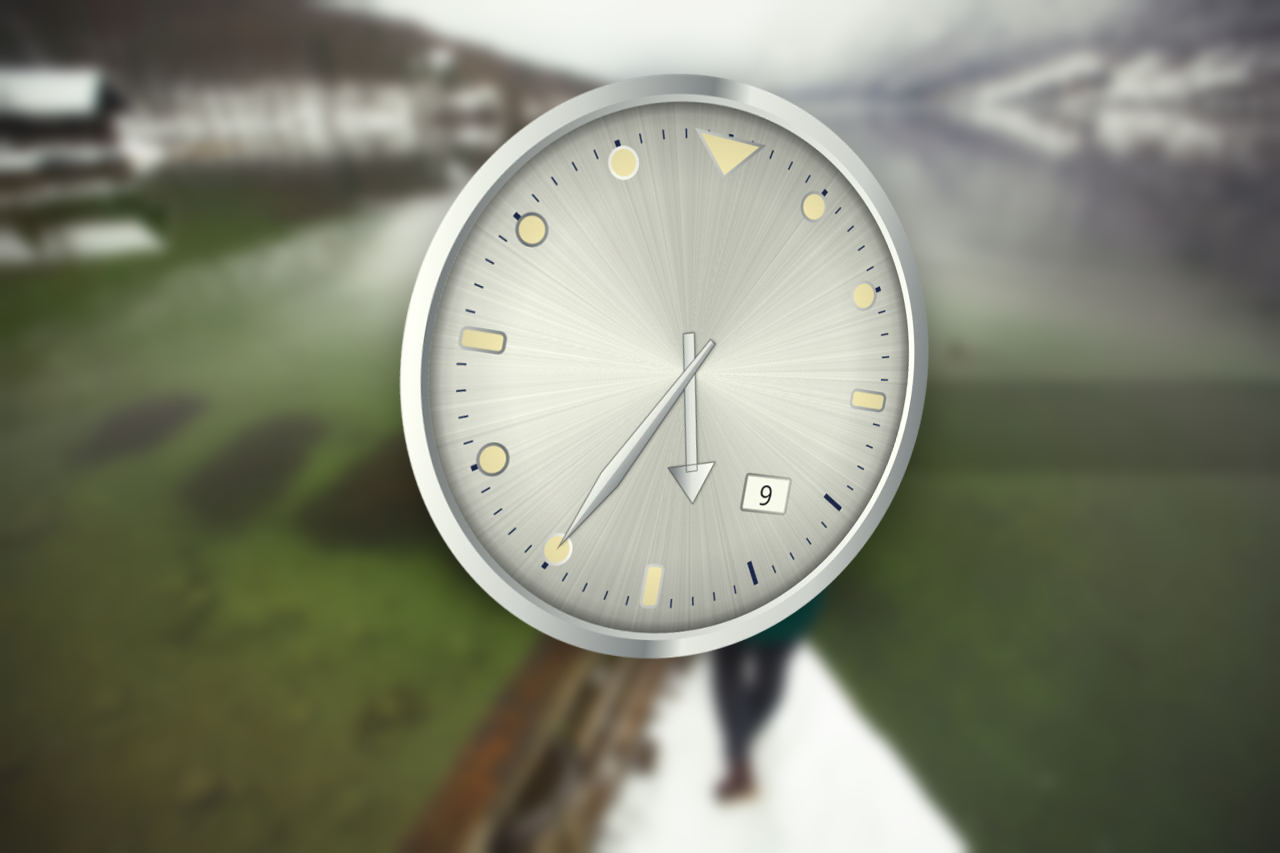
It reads {"hour": 5, "minute": 35}
